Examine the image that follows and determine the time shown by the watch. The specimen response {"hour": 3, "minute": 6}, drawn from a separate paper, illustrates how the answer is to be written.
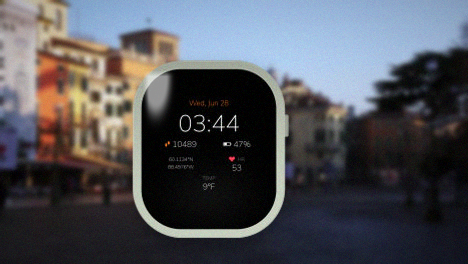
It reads {"hour": 3, "minute": 44}
